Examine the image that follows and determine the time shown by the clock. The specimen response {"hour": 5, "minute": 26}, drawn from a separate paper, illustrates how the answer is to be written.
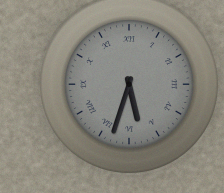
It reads {"hour": 5, "minute": 33}
